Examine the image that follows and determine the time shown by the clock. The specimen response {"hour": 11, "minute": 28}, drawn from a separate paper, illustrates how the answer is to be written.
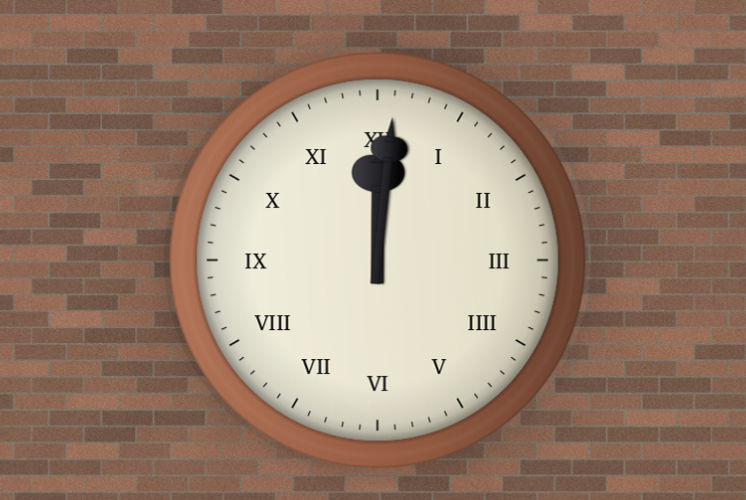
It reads {"hour": 12, "minute": 1}
